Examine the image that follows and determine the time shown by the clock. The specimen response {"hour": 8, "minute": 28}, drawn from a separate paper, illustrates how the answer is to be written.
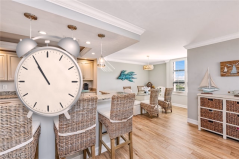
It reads {"hour": 10, "minute": 55}
